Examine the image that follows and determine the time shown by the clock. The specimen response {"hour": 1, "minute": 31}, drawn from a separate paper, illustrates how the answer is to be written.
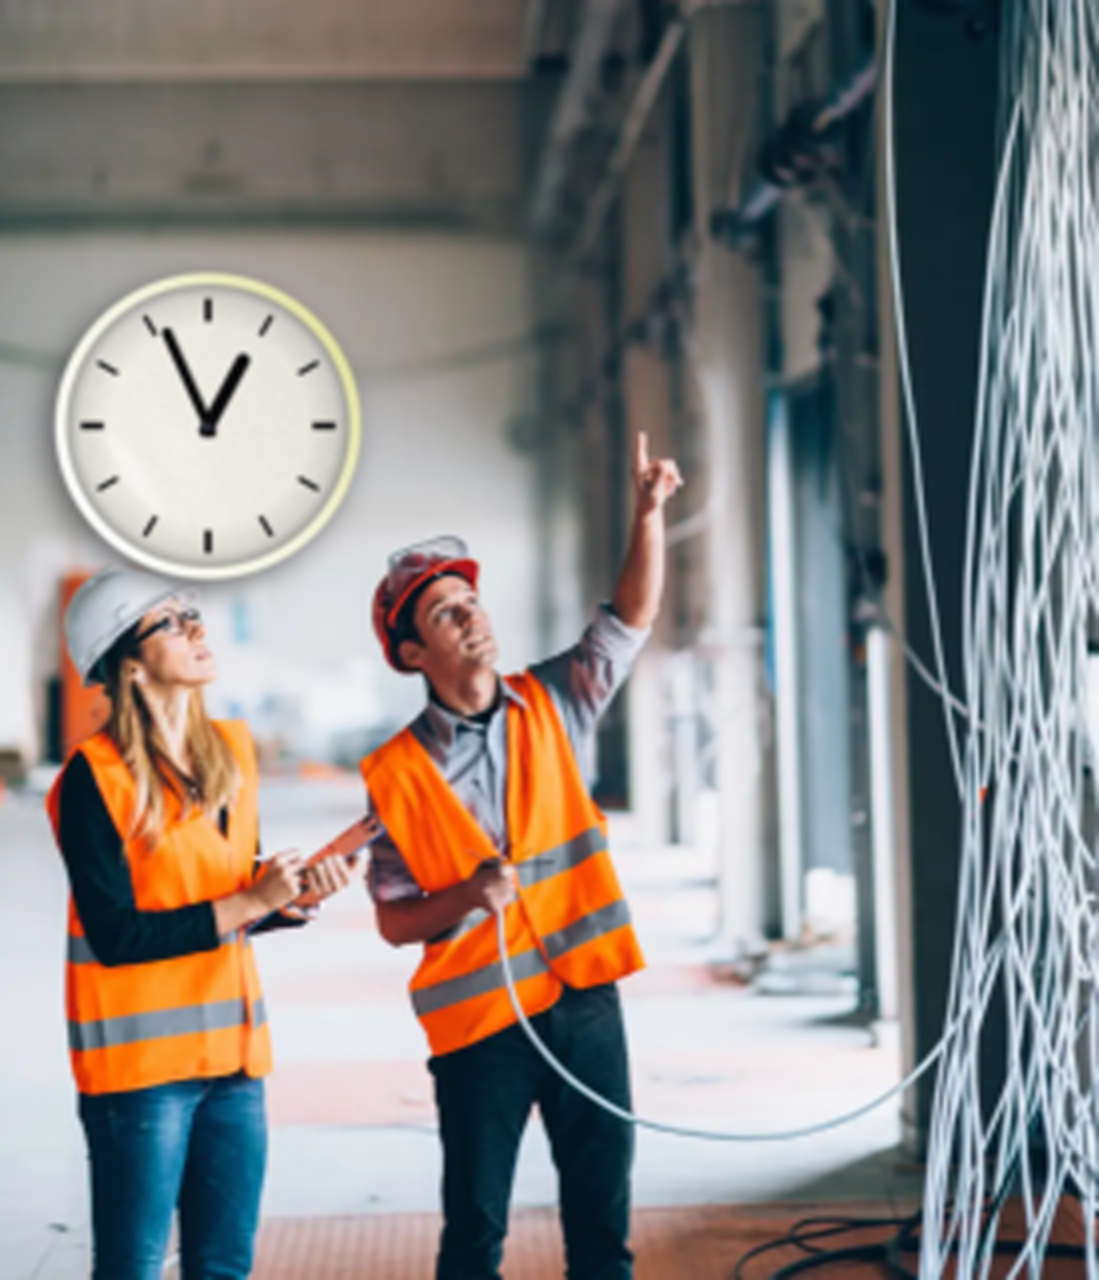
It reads {"hour": 12, "minute": 56}
